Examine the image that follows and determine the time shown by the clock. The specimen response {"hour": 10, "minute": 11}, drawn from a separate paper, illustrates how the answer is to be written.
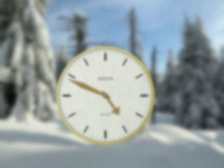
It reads {"hour": 4, "minute": 49}
